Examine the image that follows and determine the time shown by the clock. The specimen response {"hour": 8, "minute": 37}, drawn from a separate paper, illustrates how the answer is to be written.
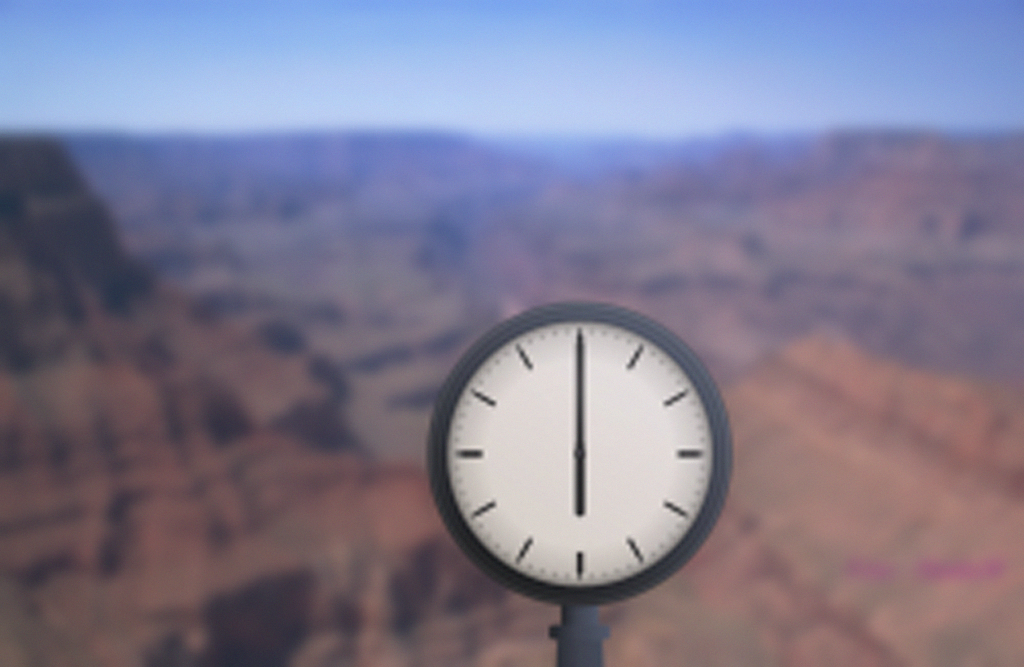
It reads {"hour": 6, "minute": 0}
